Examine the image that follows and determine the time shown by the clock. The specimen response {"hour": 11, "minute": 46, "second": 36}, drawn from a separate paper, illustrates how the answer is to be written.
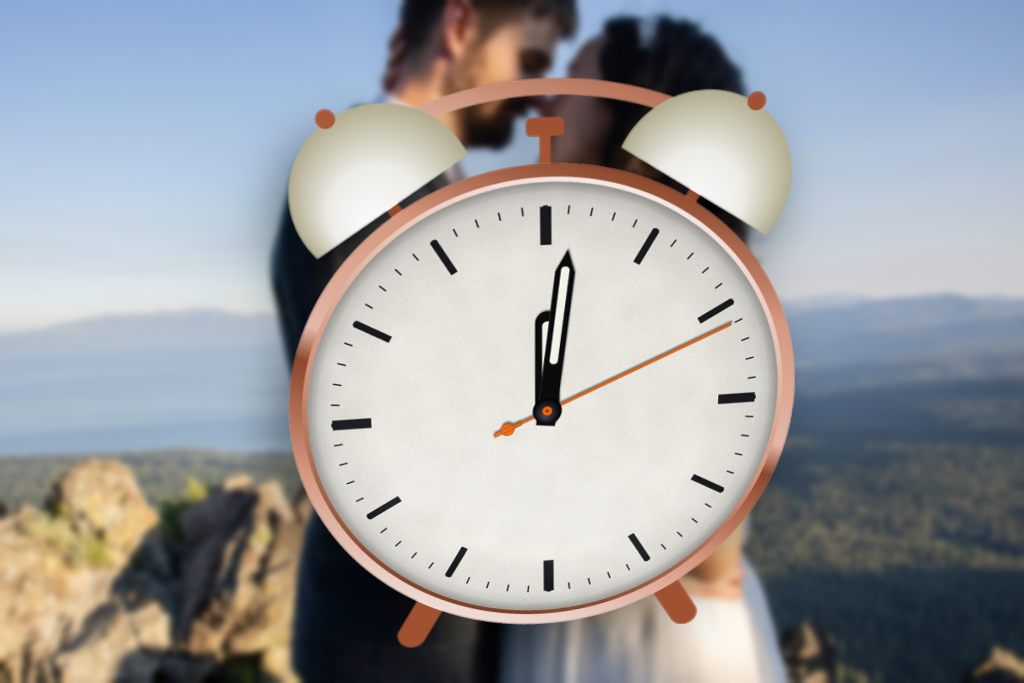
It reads {"hour": 12, "minute": 1, "second": 11}
